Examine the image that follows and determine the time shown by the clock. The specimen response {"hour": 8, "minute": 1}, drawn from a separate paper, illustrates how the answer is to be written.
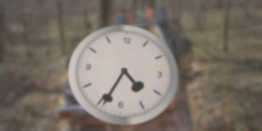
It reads {"hour": 4, "minute": 34}
